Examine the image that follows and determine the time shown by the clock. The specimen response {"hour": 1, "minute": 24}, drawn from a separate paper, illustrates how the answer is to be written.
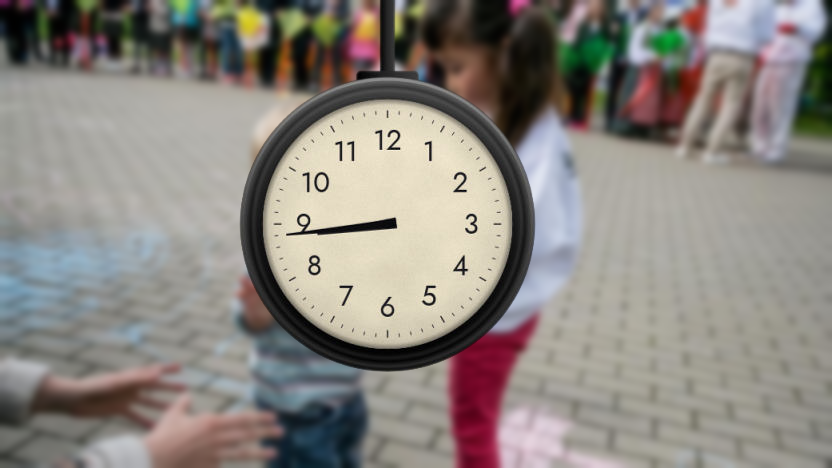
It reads {"hour": 8, "minute": 44}
